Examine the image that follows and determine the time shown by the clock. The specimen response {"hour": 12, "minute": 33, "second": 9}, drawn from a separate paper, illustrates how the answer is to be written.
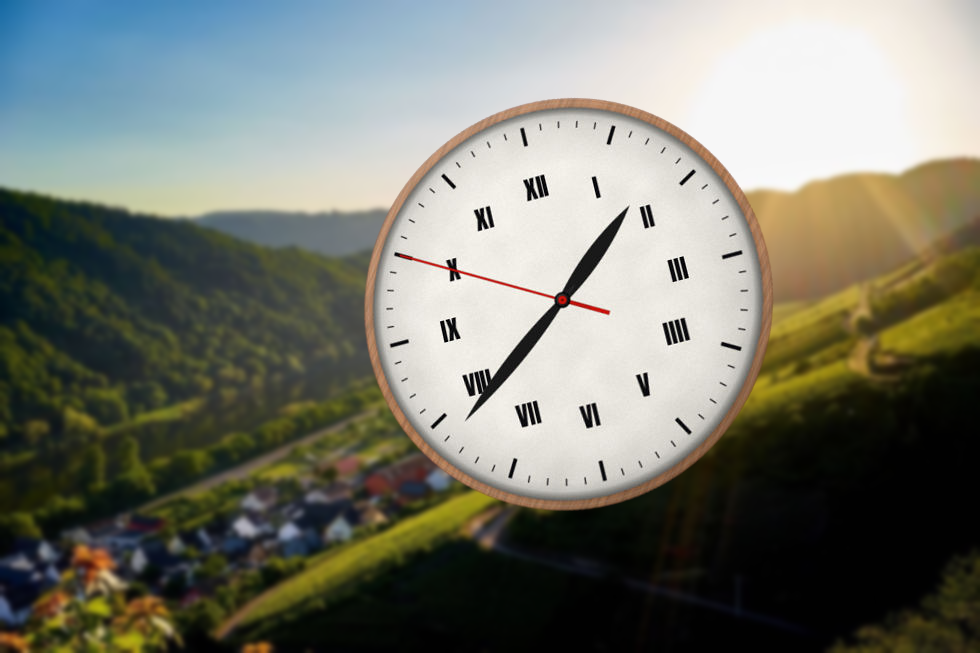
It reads {"hour": 1, "minute": 38, "second": 50}
